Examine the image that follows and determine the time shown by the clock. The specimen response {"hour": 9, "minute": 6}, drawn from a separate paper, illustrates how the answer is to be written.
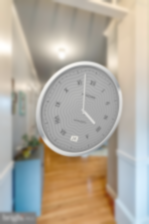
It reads {"hour": 3, "minute": 57}
